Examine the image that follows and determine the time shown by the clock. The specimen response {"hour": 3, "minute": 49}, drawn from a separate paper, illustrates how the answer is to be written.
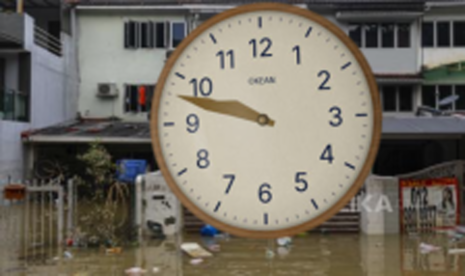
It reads {"hour": 9, "minute": 48}
